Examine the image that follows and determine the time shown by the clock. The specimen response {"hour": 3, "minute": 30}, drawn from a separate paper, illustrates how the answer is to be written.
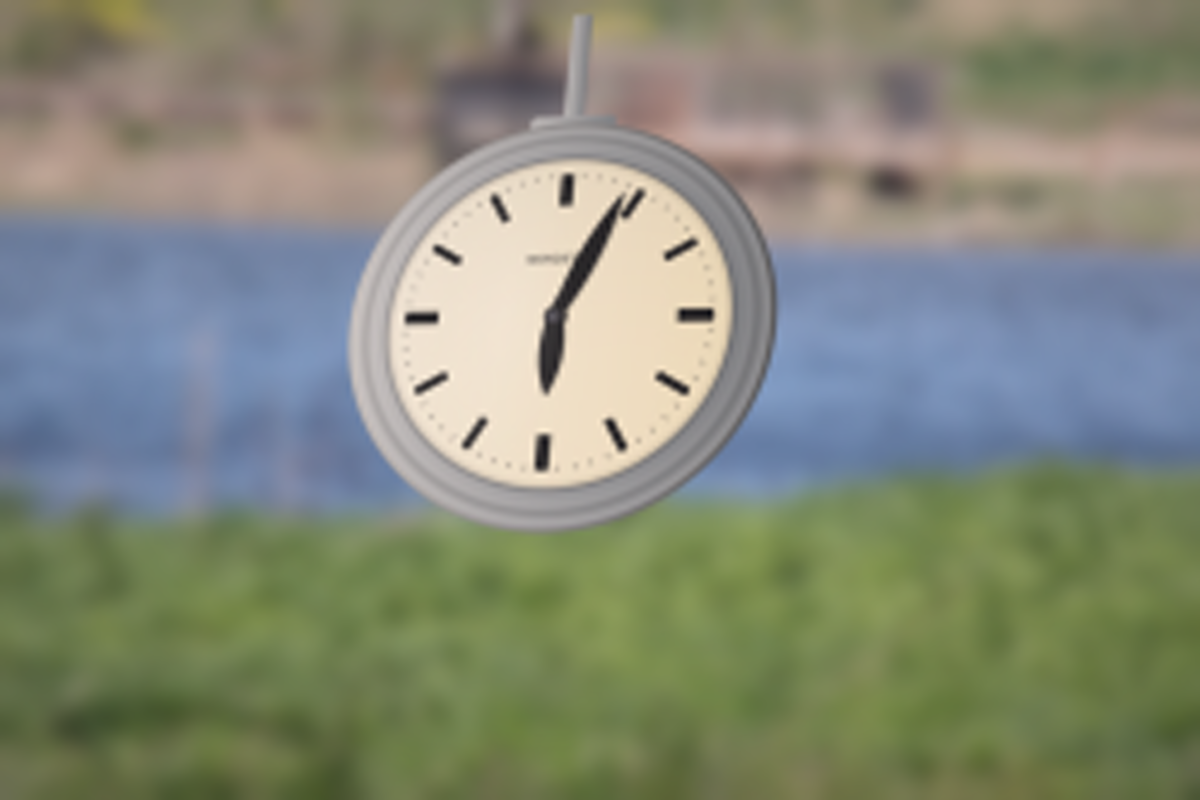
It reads {"hour": 6, "minute": 4}
